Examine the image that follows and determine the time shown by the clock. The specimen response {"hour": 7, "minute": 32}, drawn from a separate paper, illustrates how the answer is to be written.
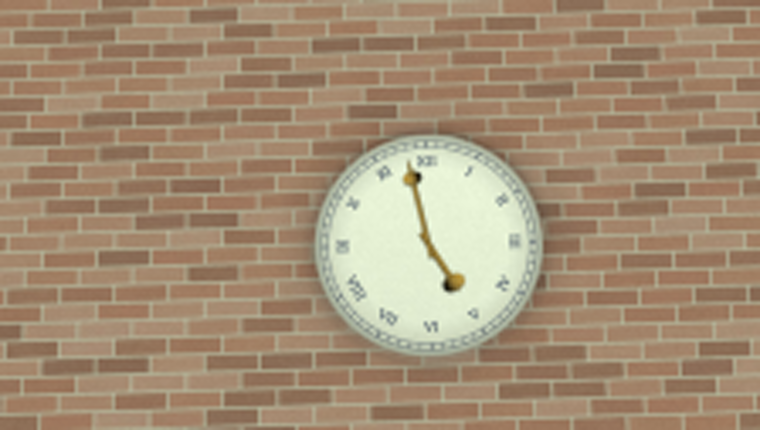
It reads {"hour": 4, "minute": 58}
